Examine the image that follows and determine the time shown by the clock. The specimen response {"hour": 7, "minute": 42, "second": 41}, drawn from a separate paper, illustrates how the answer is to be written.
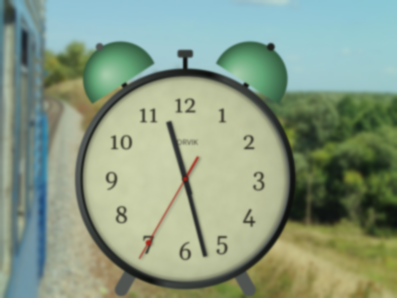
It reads {"hour": 11, "minute": 27, "second": 35}
